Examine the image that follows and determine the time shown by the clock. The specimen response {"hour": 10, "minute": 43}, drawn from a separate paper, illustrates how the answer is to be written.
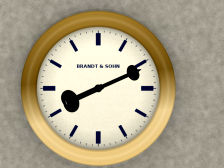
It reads {"hour": 8, "minute": 11}
